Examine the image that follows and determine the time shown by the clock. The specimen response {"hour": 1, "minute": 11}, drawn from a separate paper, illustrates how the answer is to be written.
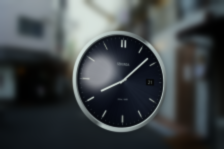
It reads {"hour": 8, "minute": 8}
